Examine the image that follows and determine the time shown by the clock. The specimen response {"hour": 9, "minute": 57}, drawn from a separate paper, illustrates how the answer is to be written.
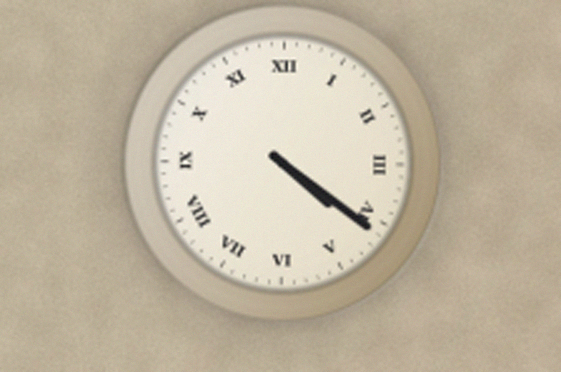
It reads {"hour": 4, "minute": 21}
